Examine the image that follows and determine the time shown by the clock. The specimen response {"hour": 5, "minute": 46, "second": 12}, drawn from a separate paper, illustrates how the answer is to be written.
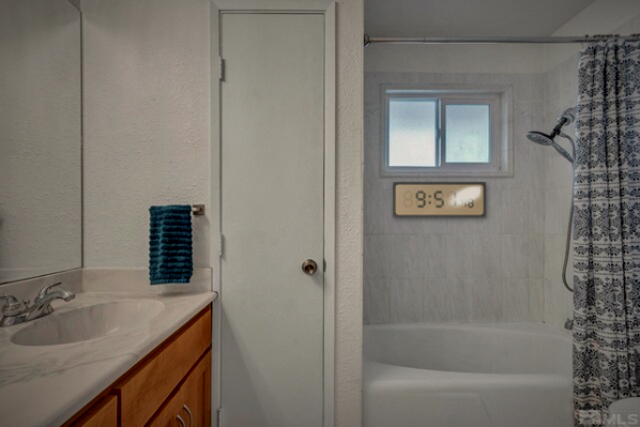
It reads {"hour": 9, "minute": 51, "second": 48}
